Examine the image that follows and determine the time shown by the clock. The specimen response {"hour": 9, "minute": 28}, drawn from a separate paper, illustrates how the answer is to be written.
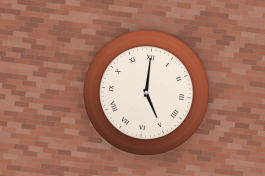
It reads {"hour": 5, "minute": 0}
